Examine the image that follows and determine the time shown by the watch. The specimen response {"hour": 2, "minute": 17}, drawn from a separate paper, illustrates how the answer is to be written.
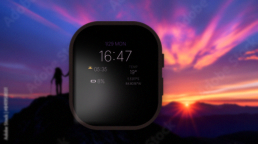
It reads {"hour": 16, "minute": 47}
